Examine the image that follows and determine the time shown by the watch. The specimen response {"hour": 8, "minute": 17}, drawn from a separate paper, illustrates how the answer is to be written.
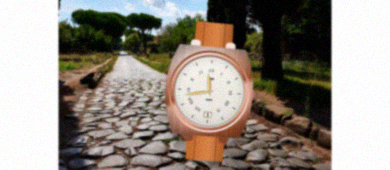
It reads {"hour": 11, "minute": 43}
